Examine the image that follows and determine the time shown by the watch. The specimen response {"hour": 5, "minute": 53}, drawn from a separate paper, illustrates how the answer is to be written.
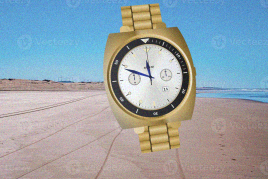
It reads {"hour": 11, "minute": 49}
